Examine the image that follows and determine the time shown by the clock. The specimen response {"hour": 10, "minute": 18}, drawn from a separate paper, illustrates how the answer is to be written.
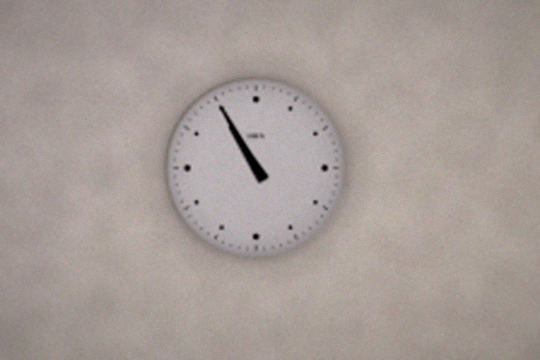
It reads {"hour": 10, "minute": 55}
